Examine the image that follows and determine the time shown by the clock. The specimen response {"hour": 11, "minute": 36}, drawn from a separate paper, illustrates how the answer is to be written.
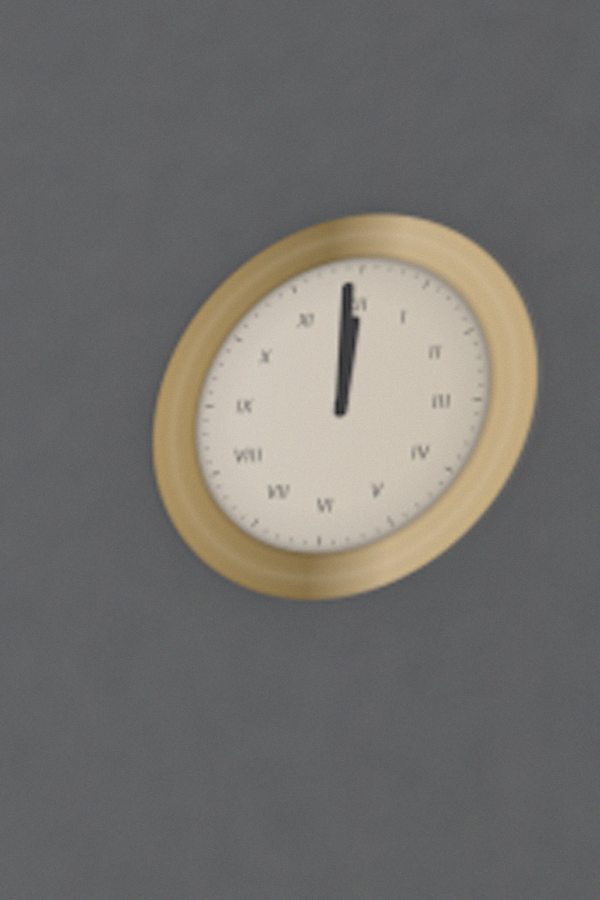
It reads {"hour": 11, "minute": 59}
